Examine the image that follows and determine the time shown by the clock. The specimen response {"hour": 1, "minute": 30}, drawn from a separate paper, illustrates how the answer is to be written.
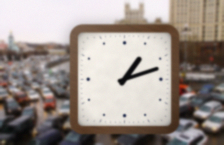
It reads {"hour": 1, "minute": 12}
